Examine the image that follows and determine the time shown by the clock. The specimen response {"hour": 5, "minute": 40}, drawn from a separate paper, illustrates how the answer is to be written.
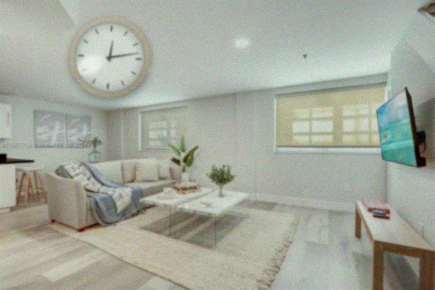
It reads {"hour": 12, "minute": 13}
